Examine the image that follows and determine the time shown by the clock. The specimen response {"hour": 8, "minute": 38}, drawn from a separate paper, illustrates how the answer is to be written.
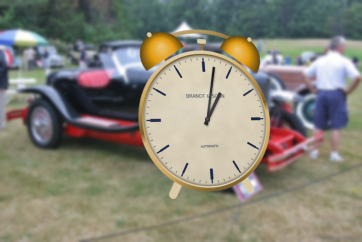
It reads {"hour": 1, "minute": 2}
